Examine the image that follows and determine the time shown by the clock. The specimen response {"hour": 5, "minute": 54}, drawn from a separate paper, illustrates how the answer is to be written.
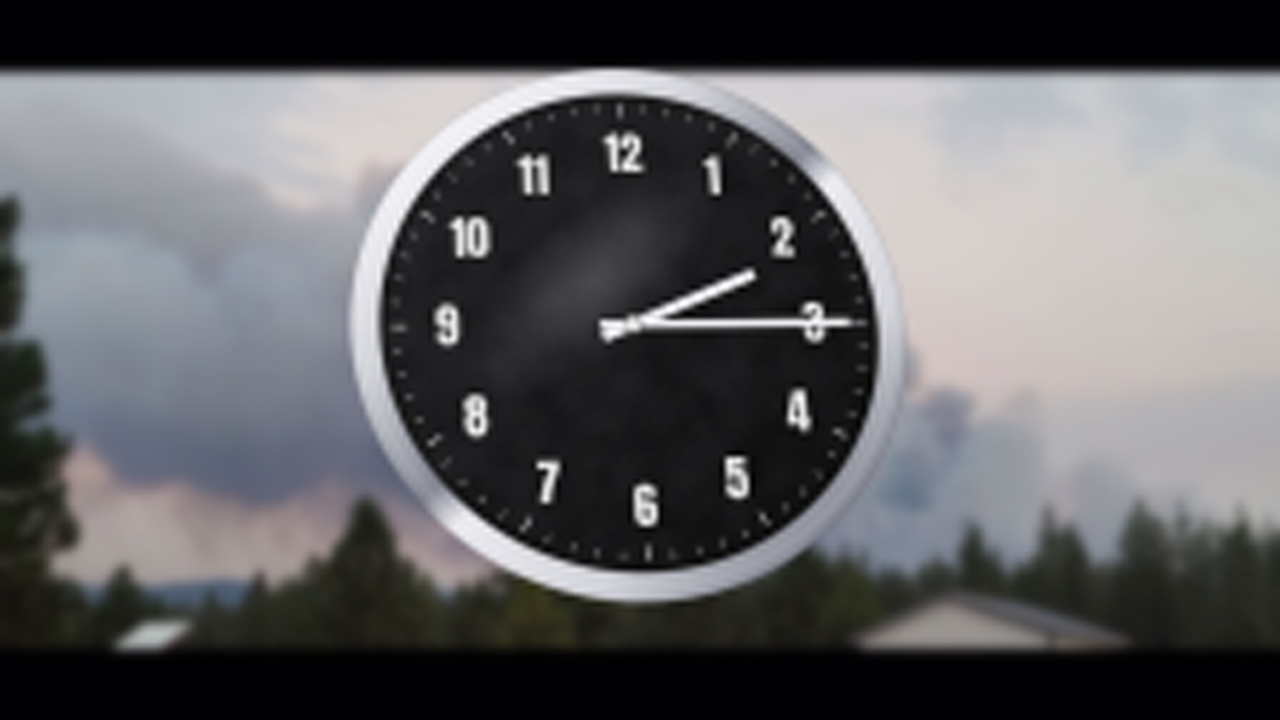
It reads {"hour": 2, "minute": 15}
